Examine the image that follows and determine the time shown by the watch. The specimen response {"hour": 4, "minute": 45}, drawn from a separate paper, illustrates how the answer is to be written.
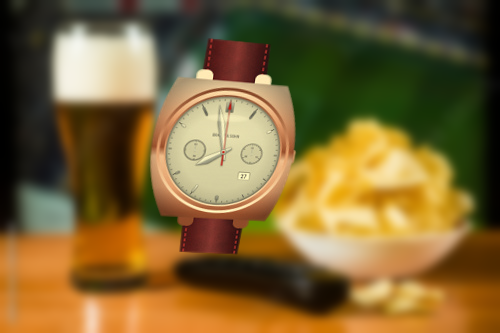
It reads {"hour": 7, "minute": 58}
